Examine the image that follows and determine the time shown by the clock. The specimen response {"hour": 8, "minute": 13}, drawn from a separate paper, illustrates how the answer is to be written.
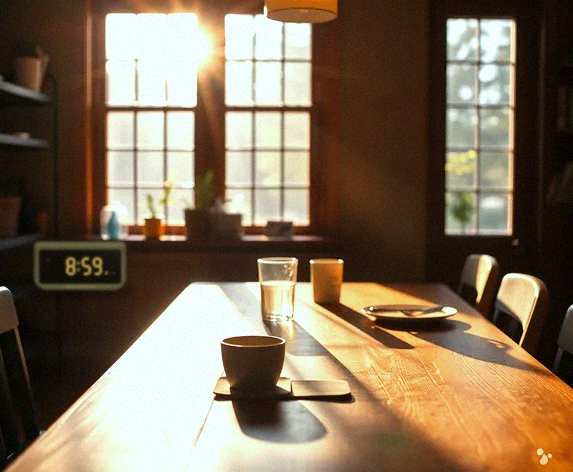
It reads {"hour": 8, "minute": 59}
